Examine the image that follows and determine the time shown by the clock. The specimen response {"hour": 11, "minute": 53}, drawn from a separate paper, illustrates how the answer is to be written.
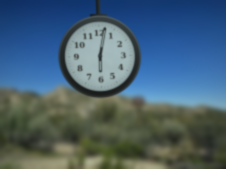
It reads {"hour": 6, "minute": 2}
